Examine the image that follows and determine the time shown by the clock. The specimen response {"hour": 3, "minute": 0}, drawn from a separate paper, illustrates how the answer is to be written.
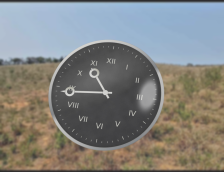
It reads {"hour": 10, "minute": 44}
